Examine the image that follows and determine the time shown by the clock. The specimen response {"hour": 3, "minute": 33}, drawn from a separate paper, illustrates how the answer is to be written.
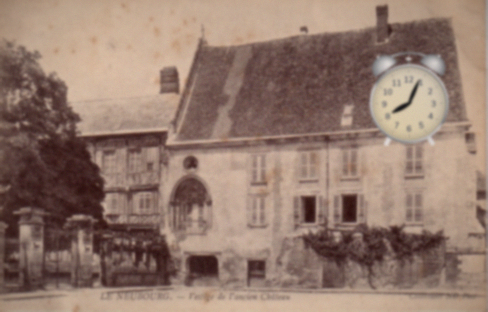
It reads {"hour": 8, "minute": 4}
